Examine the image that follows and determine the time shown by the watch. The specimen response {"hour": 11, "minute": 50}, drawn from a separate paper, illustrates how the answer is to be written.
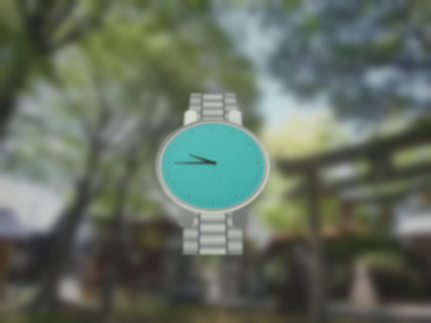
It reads {"hour": 9, "minute": 45}
